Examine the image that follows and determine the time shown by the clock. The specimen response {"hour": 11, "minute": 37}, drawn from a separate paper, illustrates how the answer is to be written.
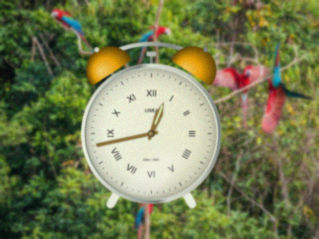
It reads {"hour": 12, "minute": 43}
